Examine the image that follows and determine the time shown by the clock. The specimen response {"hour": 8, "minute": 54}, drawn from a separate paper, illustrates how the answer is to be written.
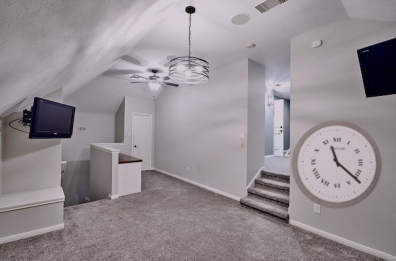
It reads {"hour": 11, "minute": 22}
